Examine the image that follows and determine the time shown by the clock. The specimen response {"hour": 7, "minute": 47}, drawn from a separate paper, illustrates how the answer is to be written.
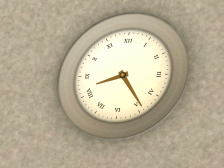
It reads {"hour": 8, "minute": 24}
